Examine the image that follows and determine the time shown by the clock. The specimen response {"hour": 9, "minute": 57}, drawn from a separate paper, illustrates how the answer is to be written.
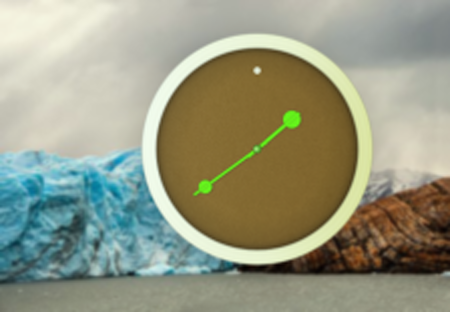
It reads {"hour": 1, "minute": 39}
